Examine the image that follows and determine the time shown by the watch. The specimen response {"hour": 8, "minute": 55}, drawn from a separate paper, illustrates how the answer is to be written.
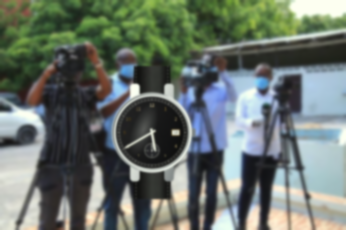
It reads {"hour": 5, "minute": 40}
